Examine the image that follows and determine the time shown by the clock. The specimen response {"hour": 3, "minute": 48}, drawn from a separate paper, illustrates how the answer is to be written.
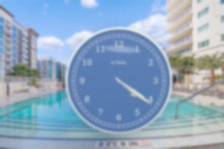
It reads {"hour": 4, "minute": 21}
